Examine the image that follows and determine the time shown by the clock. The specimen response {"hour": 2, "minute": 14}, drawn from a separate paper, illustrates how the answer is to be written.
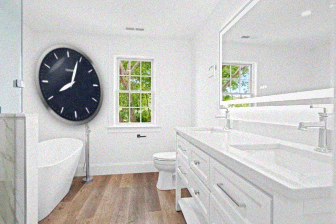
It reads {"hour": 8, "minute": 4}
